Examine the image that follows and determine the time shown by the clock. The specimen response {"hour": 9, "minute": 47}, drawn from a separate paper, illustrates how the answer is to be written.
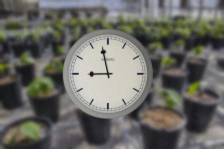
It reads {"hour": 8, "minute": 58}
